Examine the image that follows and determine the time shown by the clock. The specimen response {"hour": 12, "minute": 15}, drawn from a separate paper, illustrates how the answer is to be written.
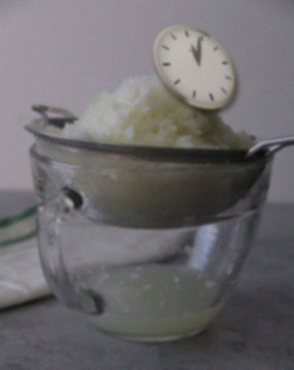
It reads {"hour": 12, "minute": 4}
